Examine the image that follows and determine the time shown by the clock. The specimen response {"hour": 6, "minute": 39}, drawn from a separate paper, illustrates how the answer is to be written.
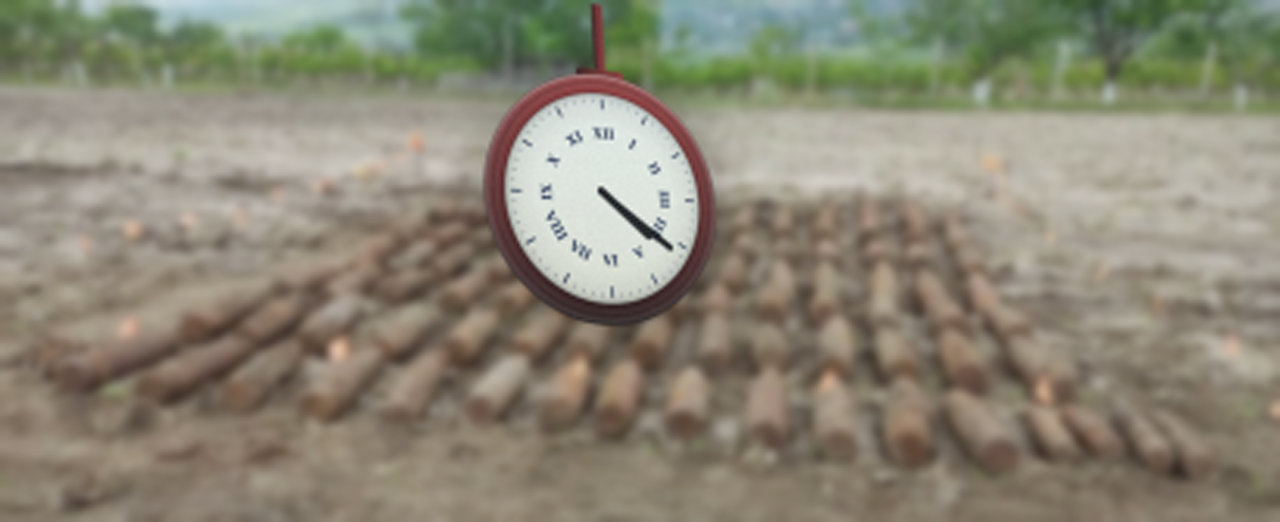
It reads {"hour": 4, "minute": 21}
